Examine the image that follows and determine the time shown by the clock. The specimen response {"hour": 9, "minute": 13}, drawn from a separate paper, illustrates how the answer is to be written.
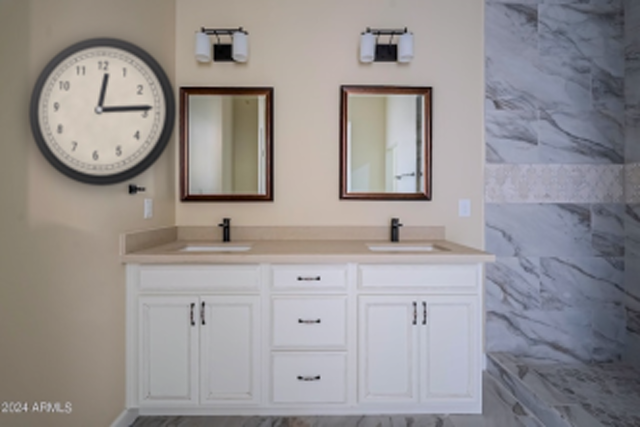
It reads {"hour": 12, "minute": 14}
